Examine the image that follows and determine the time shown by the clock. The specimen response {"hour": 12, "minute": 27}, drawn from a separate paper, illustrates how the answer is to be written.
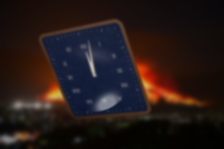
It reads {"hour": 12, "minute": 2}
